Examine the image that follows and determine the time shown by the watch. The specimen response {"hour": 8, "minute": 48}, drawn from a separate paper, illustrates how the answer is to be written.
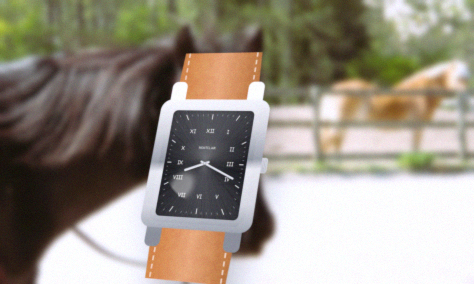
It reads {"hour": 8, "minute": 19}
